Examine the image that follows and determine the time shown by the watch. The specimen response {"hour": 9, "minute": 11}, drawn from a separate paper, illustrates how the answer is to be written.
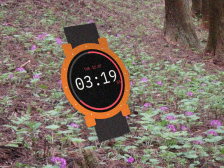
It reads {"hour": 3, "minute": 19}
